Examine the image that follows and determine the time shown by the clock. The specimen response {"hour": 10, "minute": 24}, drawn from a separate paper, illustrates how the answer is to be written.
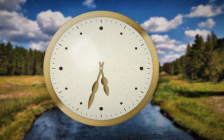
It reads {"hour": 5, "minute": 33}
